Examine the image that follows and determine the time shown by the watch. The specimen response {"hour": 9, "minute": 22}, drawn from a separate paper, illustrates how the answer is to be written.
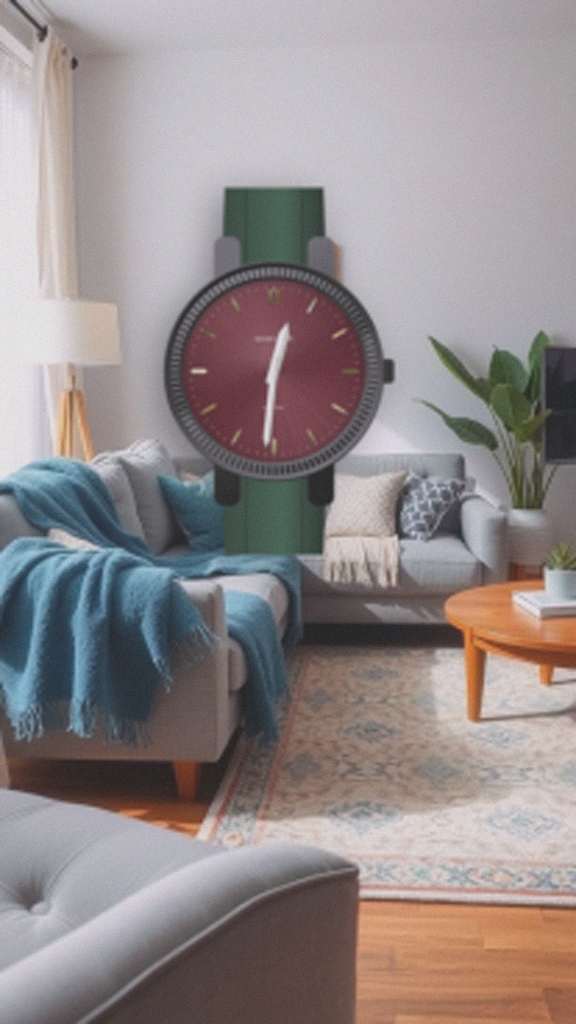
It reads {"hour": 12, "minute": 31}
